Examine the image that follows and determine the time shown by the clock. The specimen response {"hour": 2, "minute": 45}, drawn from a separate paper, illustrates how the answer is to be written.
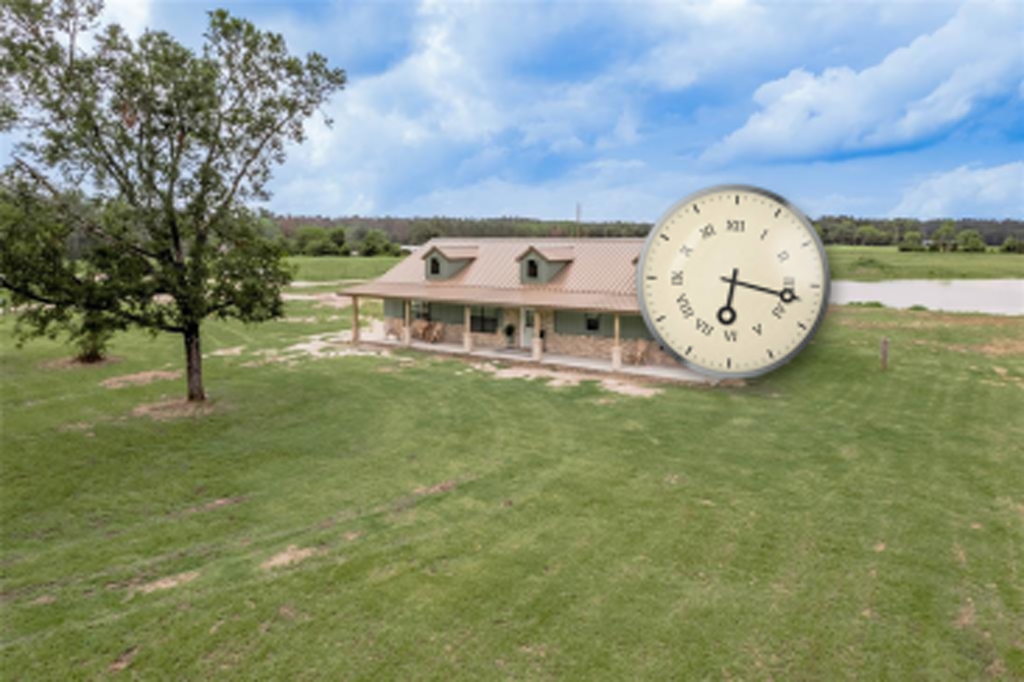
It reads {"hour": 6, "minute": 17}
